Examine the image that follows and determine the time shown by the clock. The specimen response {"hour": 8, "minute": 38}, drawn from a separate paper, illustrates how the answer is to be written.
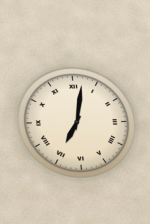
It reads {"hour": 7, "minute": 2}
